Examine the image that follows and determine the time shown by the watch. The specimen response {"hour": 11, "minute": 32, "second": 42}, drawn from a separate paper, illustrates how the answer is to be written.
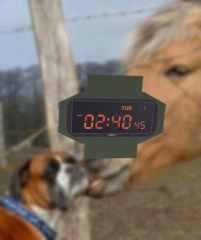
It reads {"hour": 2, "minute": 40, "second": 45}
